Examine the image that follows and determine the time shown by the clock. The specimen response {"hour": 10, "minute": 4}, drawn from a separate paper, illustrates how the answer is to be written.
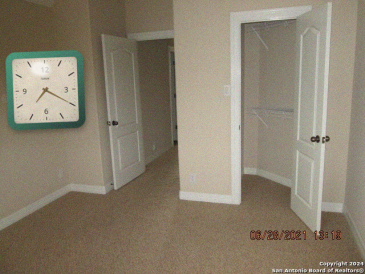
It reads {"hour": 7, "minute": 20}
